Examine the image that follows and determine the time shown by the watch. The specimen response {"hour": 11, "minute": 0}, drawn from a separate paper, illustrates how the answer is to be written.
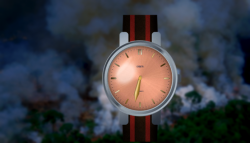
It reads {"hour": 6, "minute": 32}
